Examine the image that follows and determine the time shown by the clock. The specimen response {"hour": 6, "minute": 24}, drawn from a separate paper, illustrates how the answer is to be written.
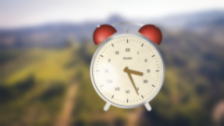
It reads {"hour": 3, "minute": 26}
